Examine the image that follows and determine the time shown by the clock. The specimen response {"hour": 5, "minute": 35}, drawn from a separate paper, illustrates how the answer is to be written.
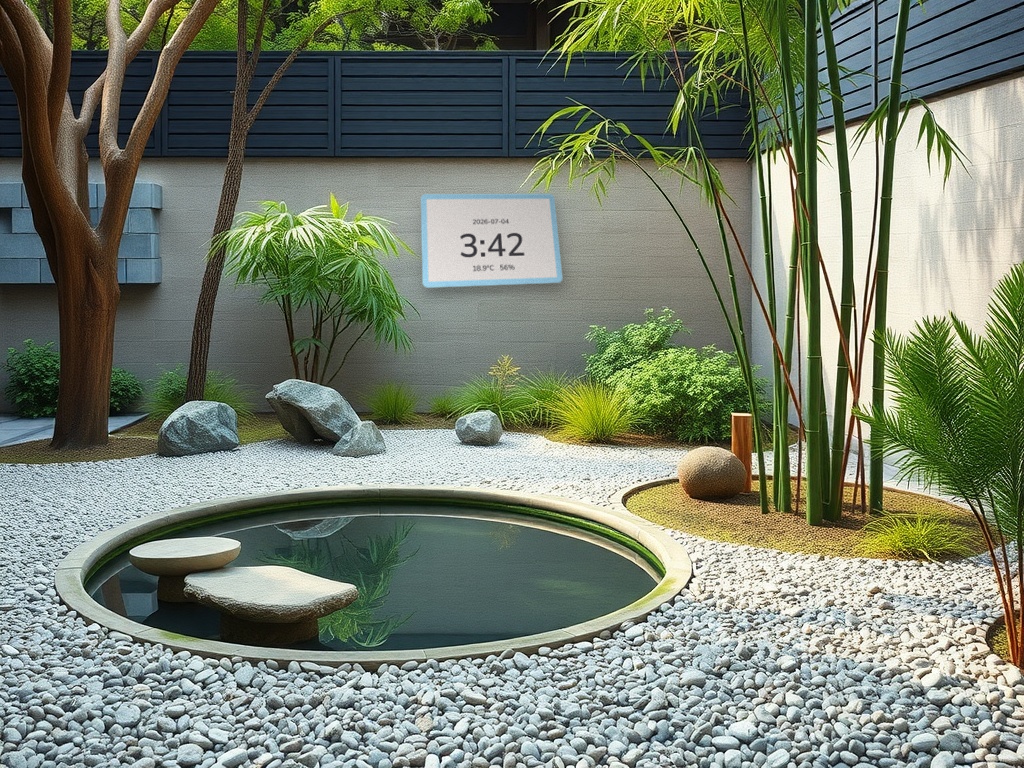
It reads {"hour": 3, "minute": 42}
